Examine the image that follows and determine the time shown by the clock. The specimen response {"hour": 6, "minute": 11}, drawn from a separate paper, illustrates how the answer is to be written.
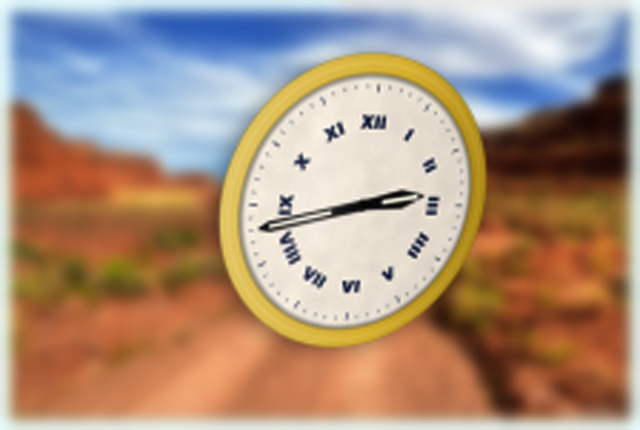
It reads {"hour": 2, "minute": 43}
